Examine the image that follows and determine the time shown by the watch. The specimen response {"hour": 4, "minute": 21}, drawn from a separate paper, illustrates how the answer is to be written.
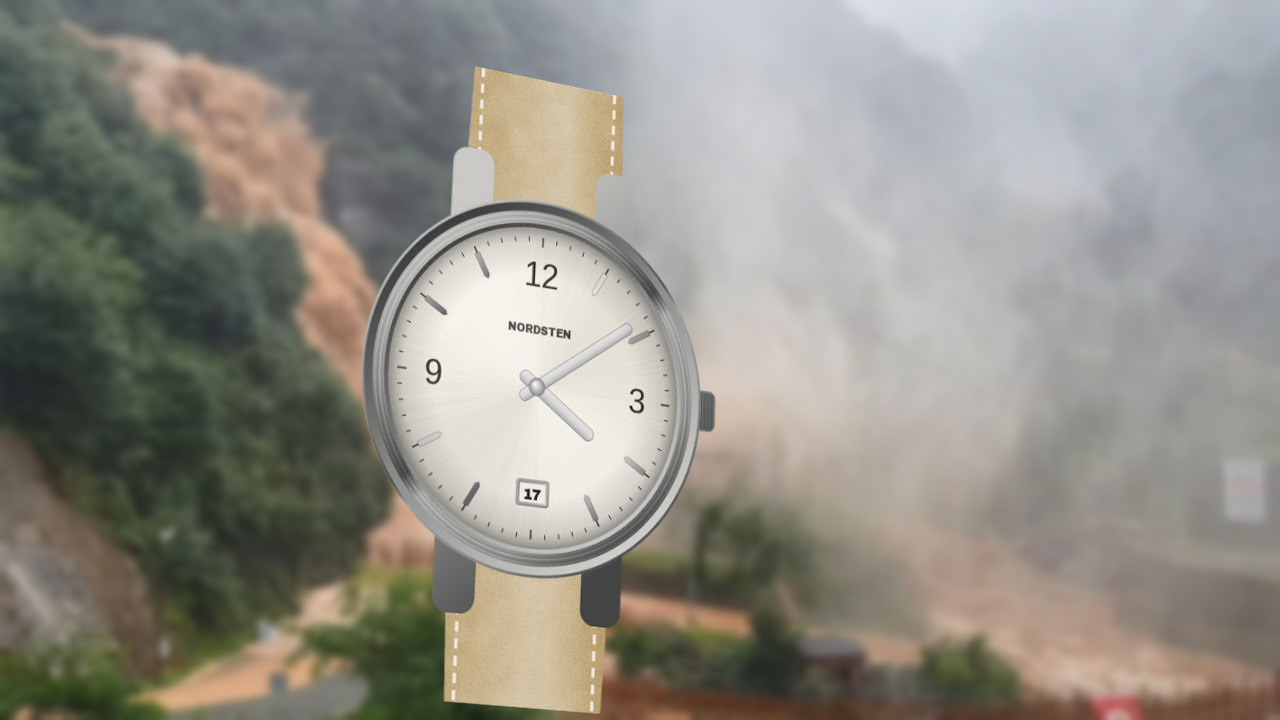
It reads {"hour": 4, "minute": 9}
